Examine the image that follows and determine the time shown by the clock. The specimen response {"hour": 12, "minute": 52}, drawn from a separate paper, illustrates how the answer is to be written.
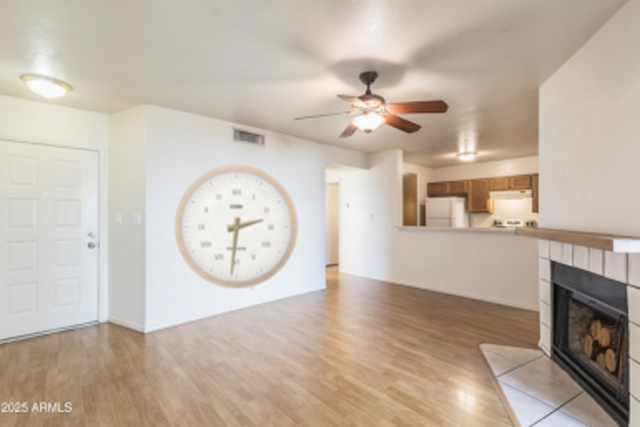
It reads {"hour": 2, "minute": 31}
